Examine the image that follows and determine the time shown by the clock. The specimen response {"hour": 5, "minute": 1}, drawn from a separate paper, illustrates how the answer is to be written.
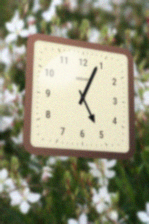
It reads {"hour": 5, "minute": 4}
